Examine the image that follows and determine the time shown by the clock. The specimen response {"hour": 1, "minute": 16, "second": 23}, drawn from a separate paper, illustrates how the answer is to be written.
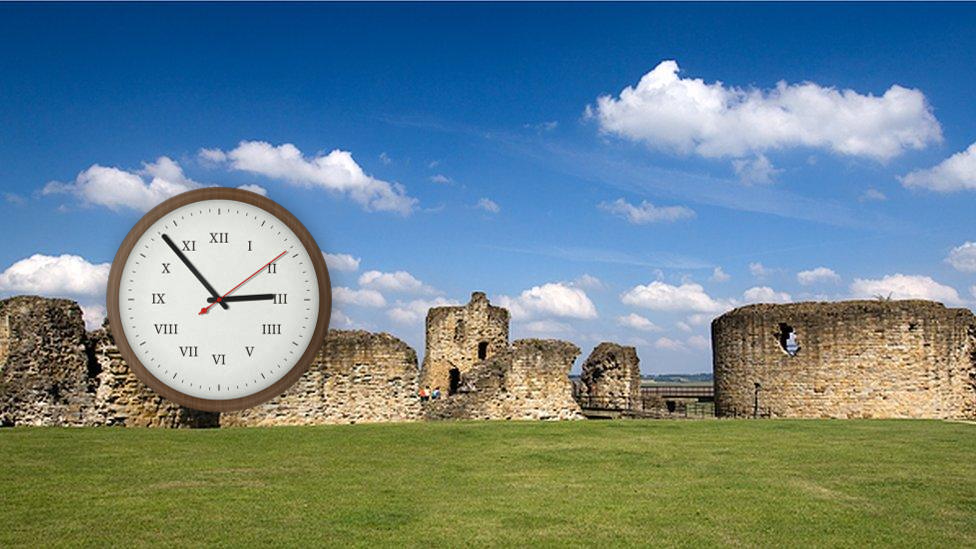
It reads {"hour": 2, "minute": 53, "second": 9}
